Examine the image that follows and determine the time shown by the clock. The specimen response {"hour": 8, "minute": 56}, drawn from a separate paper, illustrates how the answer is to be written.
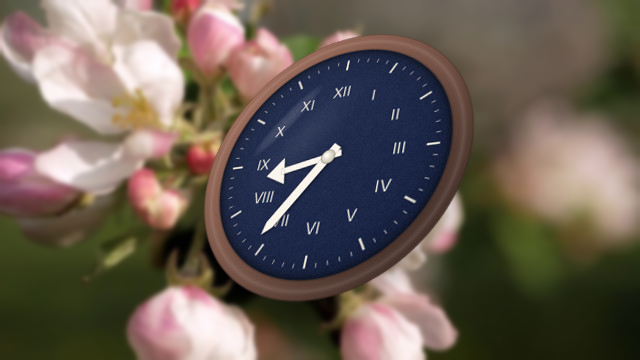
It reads {"hour": 8, "minute": 36}
